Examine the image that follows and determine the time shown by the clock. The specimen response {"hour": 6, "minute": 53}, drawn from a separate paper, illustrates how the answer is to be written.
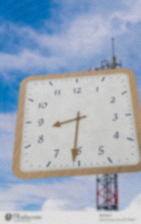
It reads {"hour": 8, "minute": 31}
